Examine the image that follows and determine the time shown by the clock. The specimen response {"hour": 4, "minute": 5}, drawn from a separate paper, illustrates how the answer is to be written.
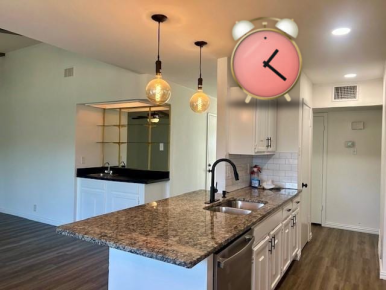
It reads {"hour": 1, "minute": 22}
